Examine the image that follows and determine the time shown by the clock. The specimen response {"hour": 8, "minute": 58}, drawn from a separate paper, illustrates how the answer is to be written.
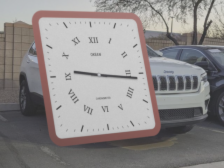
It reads {"hour": 9, "minute": 16}
